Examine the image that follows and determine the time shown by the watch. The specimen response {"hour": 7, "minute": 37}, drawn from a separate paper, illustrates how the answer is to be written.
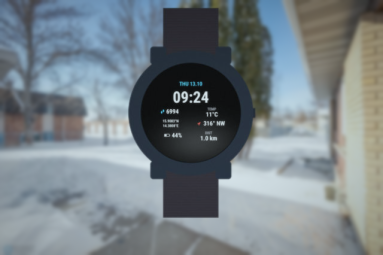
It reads {"hour": 9, "minute": 24}
